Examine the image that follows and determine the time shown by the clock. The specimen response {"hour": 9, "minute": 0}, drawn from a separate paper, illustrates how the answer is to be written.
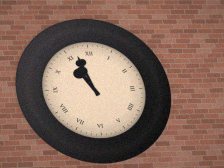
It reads {"hour": 10, "minute": 57}
